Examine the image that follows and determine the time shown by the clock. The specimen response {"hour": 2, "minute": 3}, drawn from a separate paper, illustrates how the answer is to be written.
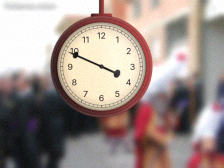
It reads {"hour": 3, "minute": 49}
